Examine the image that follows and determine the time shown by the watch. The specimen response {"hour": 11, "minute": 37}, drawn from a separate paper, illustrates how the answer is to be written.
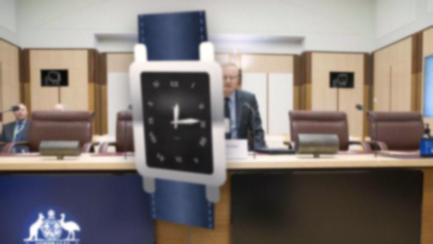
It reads {"hour": 12, "minute": 14}
